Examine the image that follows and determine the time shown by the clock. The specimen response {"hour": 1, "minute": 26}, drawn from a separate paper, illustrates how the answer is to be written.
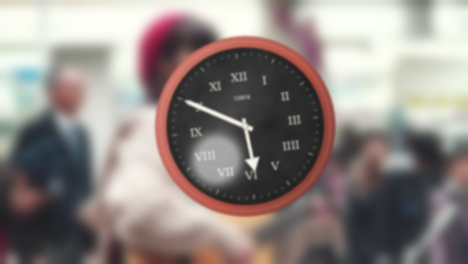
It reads {"hour": 5, "minute": 50}
